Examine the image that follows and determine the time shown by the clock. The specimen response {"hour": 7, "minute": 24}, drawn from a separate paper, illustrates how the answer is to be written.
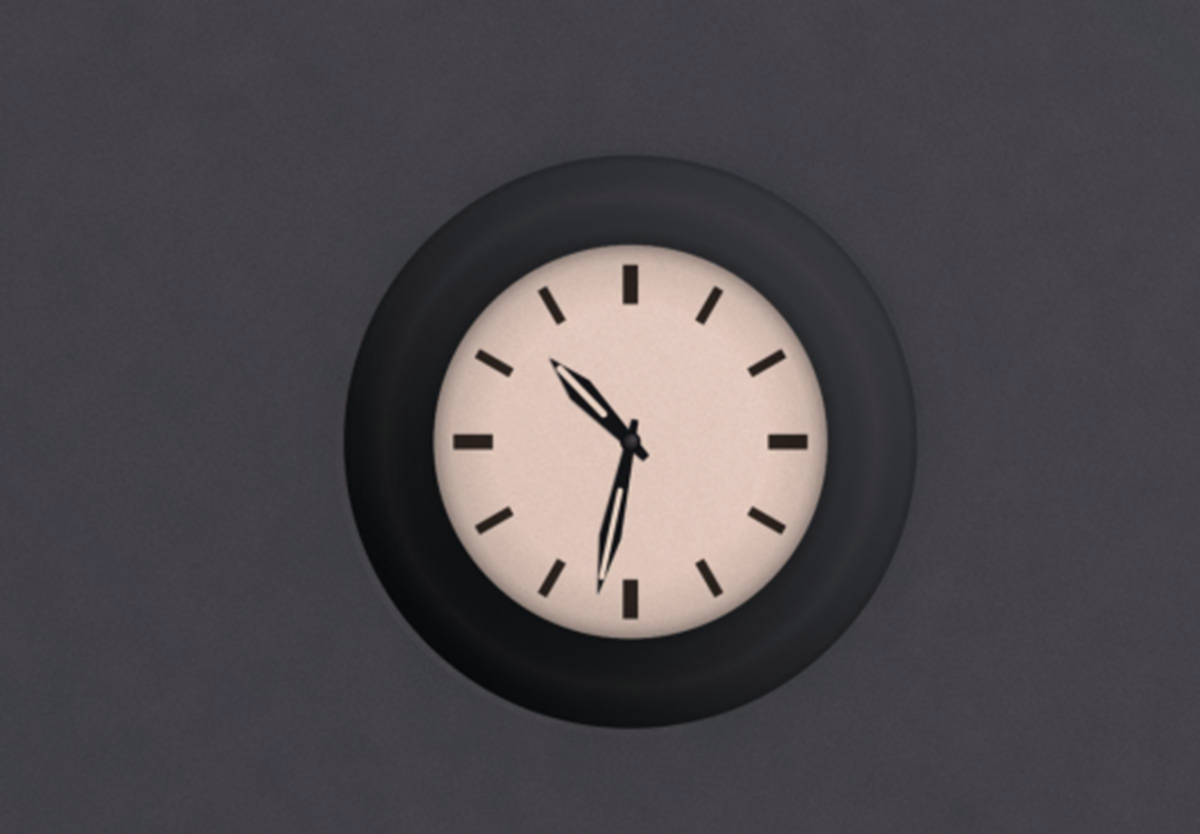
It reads {"hour": 10, "minute": 32}
